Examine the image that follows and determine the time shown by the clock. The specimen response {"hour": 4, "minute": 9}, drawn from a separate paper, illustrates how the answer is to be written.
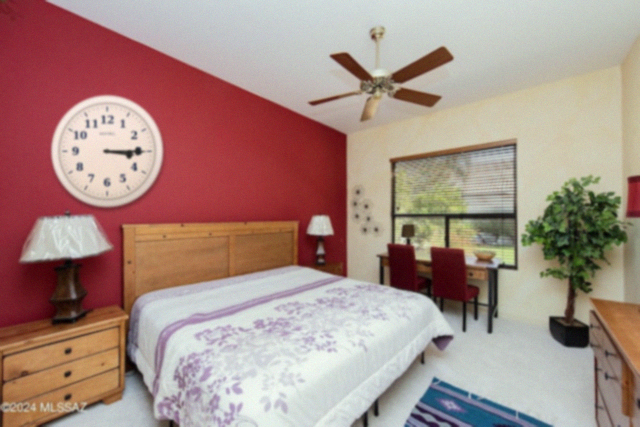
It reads {"hour": 3, "minute": 15}
